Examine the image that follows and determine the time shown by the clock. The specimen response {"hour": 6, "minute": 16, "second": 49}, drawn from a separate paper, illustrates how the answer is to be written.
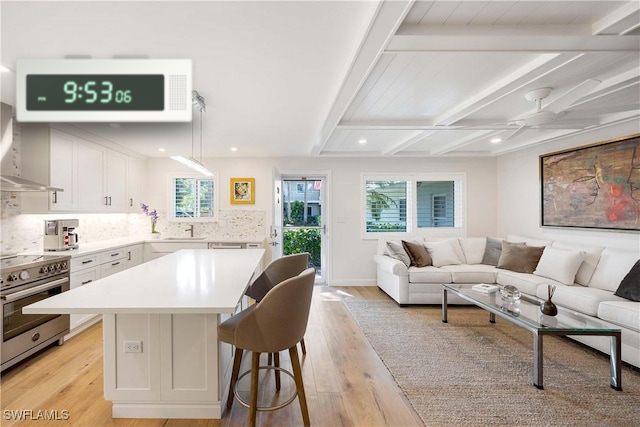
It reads {"hour": 9, "minute": 53, "second": 6}
